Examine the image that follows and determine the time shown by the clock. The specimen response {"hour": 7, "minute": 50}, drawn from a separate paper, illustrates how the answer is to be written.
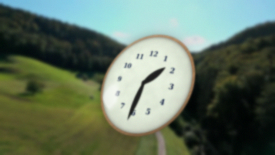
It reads {"hour": 1, "minute": 31}
